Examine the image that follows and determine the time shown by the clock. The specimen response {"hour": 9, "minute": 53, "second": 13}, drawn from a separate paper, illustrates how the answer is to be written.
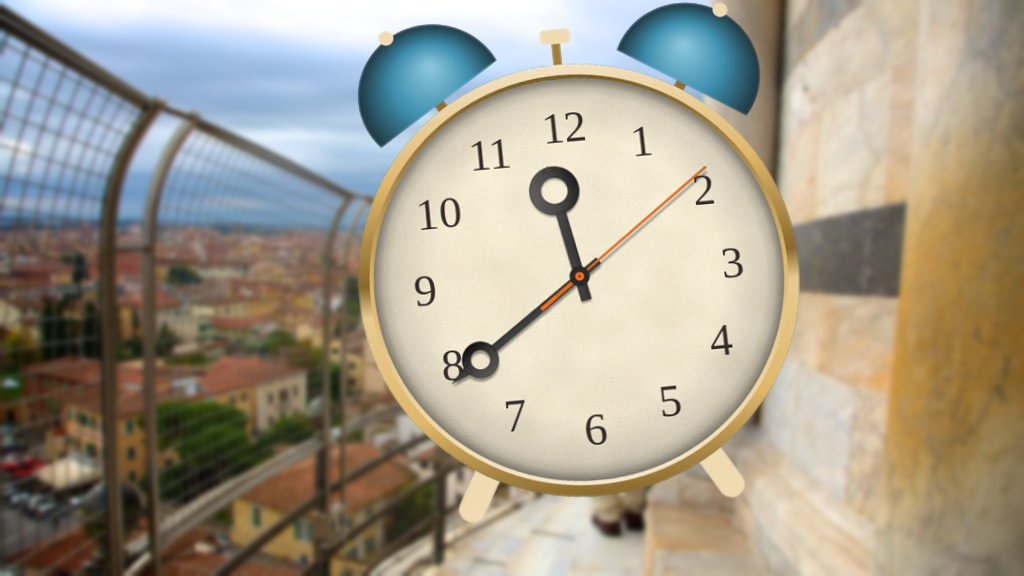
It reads {"hour": 11, "minute": 39, "second": 9}
